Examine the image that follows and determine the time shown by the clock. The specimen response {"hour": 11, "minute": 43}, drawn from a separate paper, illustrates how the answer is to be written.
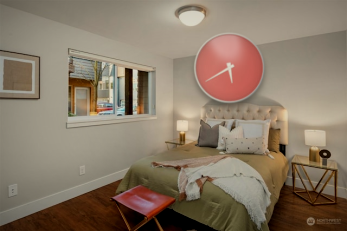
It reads {"hour": 5, "minute": 40}
